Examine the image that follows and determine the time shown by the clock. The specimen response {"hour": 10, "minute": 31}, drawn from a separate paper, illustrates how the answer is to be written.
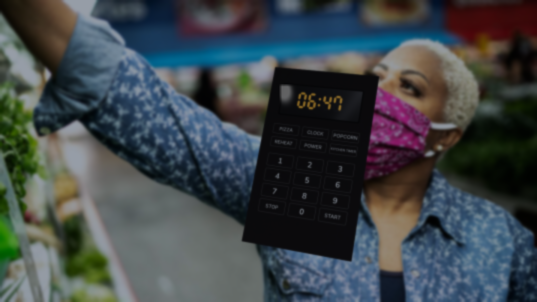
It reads {"hour": 6, "minute": 47}
